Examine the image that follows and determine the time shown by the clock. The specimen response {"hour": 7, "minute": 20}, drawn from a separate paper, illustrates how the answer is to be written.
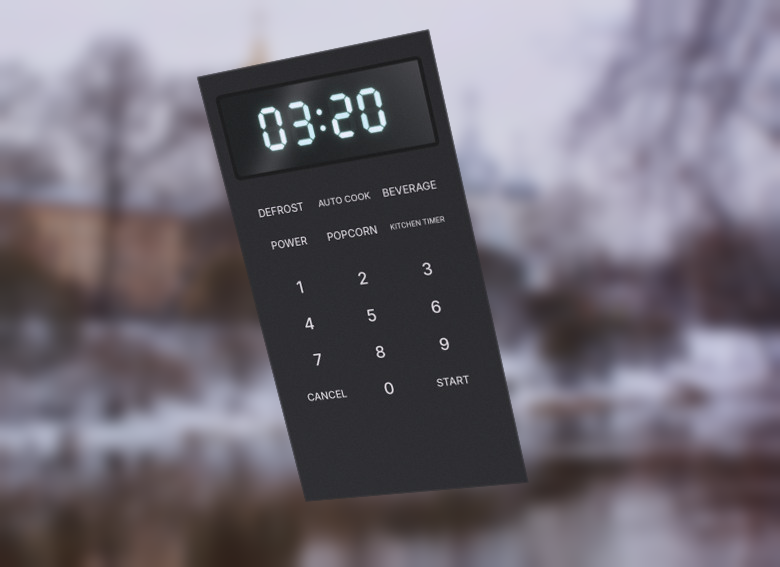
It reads {"hour": 3, "minute": 20}
